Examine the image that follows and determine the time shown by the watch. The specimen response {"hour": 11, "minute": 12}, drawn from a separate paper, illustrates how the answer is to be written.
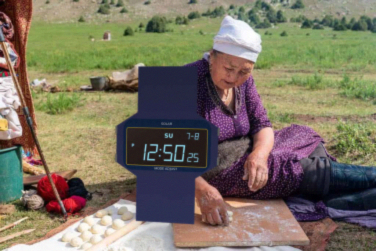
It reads {"hour": 12, "minute": 50}
